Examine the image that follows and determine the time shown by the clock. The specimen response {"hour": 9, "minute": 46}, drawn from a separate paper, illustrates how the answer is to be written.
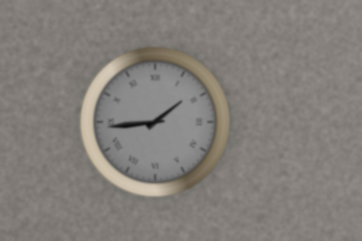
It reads {"hour": 1, "minute": 44}
